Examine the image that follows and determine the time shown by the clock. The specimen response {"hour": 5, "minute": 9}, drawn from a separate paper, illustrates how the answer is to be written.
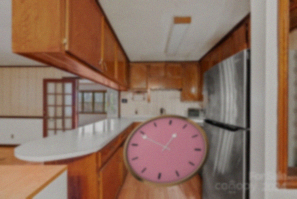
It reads {"hour": 12, "minute": 49}
